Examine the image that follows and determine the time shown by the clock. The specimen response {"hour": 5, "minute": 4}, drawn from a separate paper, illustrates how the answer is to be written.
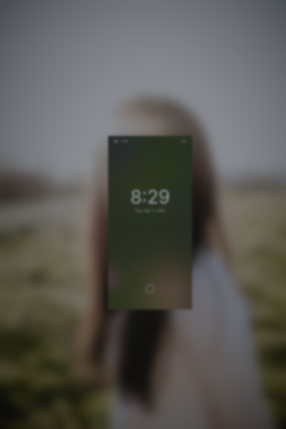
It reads {"hour": 8, "minute": 29}
